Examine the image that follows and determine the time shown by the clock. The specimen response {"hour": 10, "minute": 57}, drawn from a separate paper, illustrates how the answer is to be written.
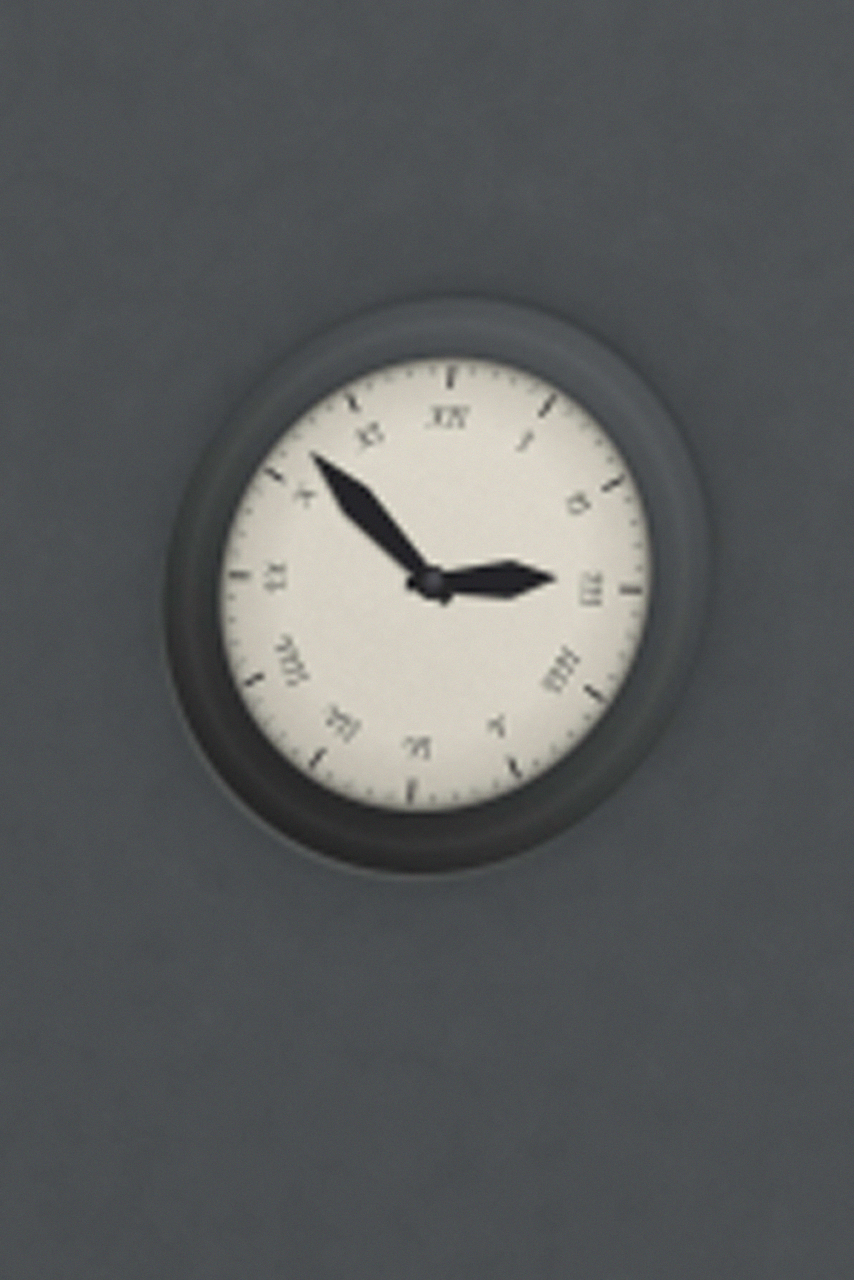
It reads {"hour": 2, "minute": 52}
